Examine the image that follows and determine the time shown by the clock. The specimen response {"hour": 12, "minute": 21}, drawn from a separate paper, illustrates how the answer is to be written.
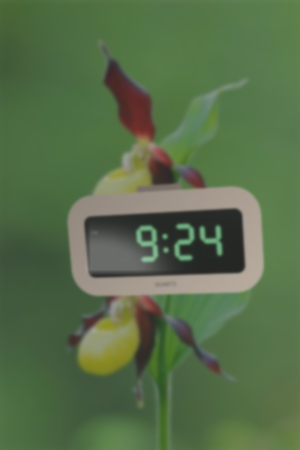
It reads {"hour": 9, "minute": 24}
